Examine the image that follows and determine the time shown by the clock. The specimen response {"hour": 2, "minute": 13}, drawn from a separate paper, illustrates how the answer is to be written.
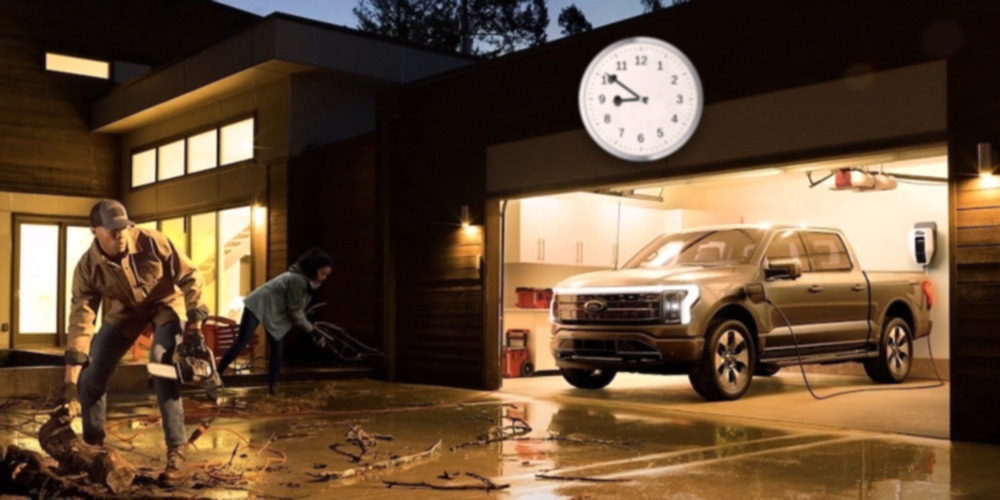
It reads {"hour": 8, "minute": 51}
